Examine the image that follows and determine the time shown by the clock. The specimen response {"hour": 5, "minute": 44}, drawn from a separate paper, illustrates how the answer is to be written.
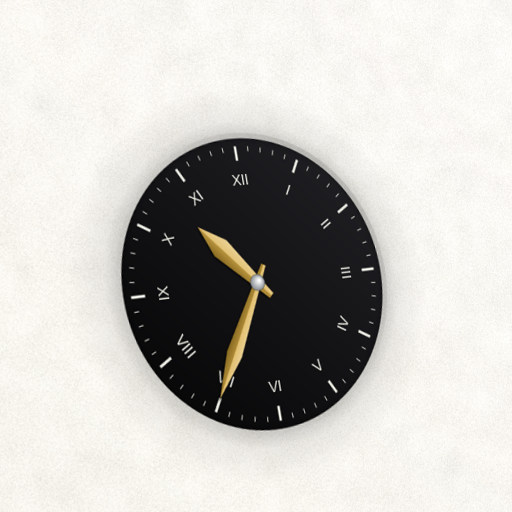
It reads {"hour": 10, "minute": 35}
